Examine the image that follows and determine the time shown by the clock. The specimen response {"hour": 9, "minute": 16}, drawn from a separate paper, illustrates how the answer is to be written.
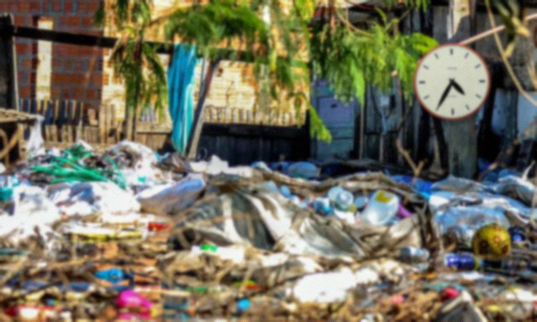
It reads {"hour": 4, "minute": 35}
